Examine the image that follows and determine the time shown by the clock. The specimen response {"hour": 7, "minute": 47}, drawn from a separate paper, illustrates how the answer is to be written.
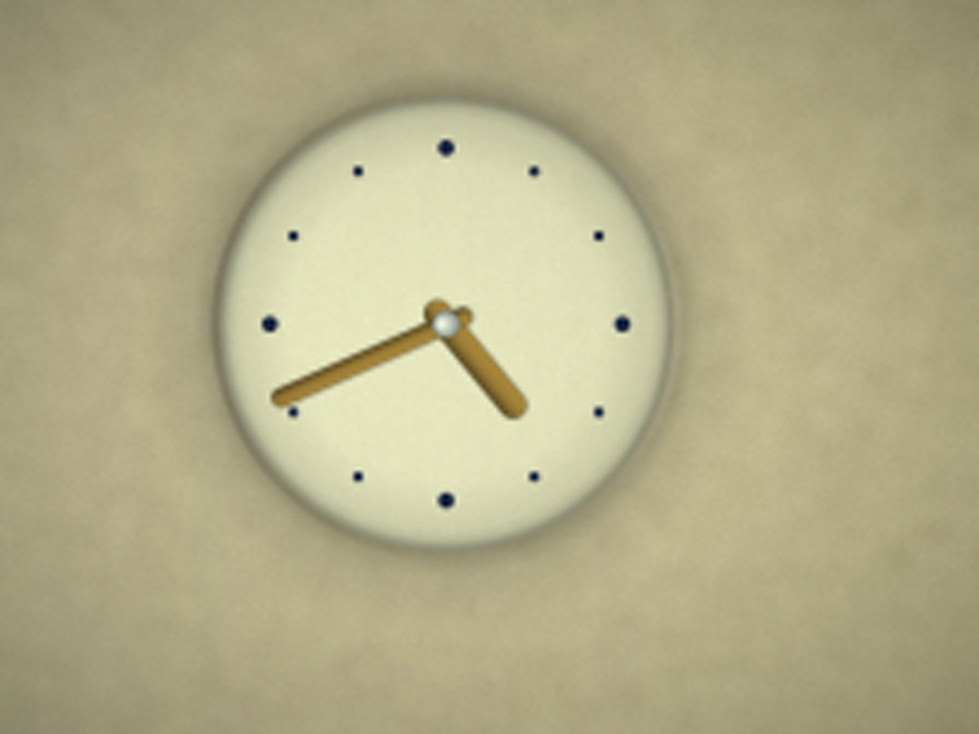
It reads {"hour": 4, "minute": 41}
